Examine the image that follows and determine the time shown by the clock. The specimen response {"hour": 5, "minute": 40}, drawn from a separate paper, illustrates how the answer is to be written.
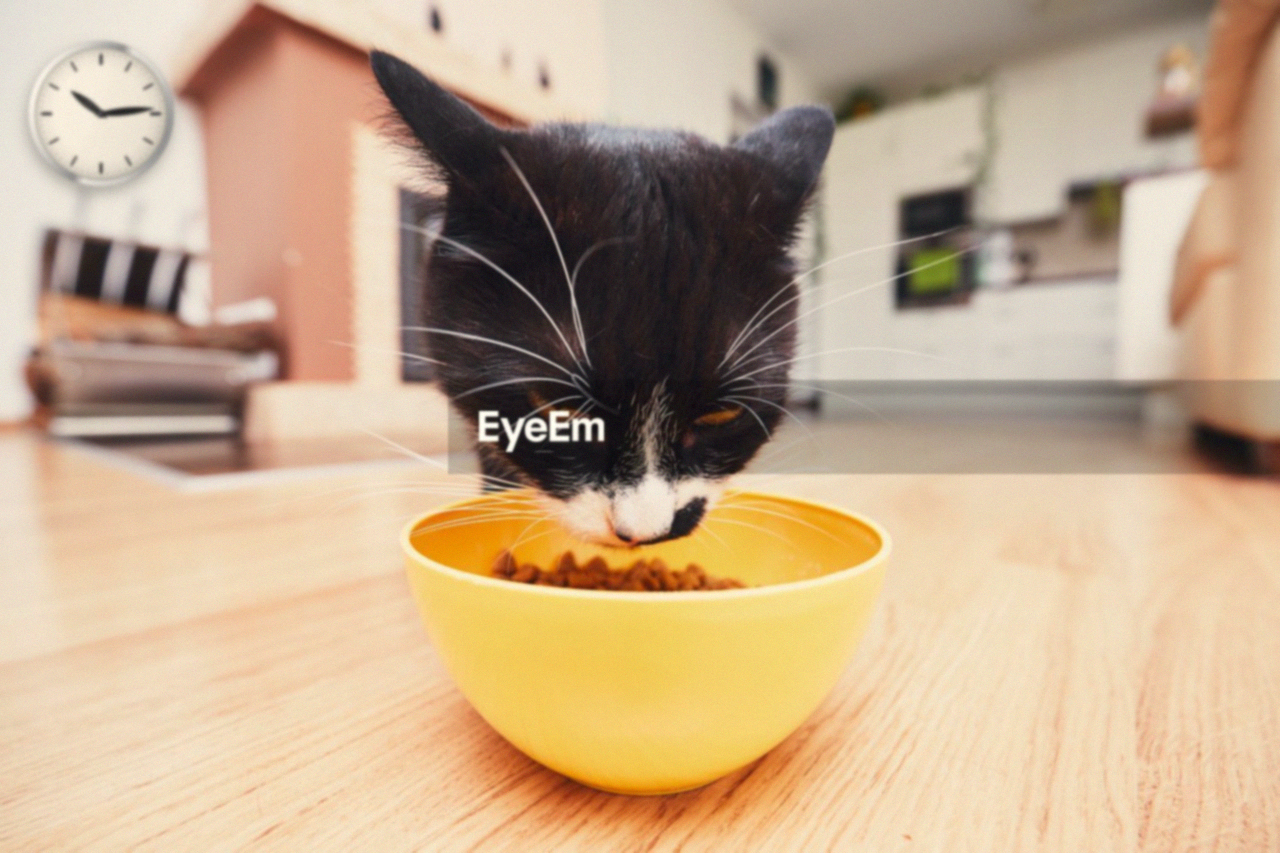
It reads {"hour": 10, "minute": 14}
